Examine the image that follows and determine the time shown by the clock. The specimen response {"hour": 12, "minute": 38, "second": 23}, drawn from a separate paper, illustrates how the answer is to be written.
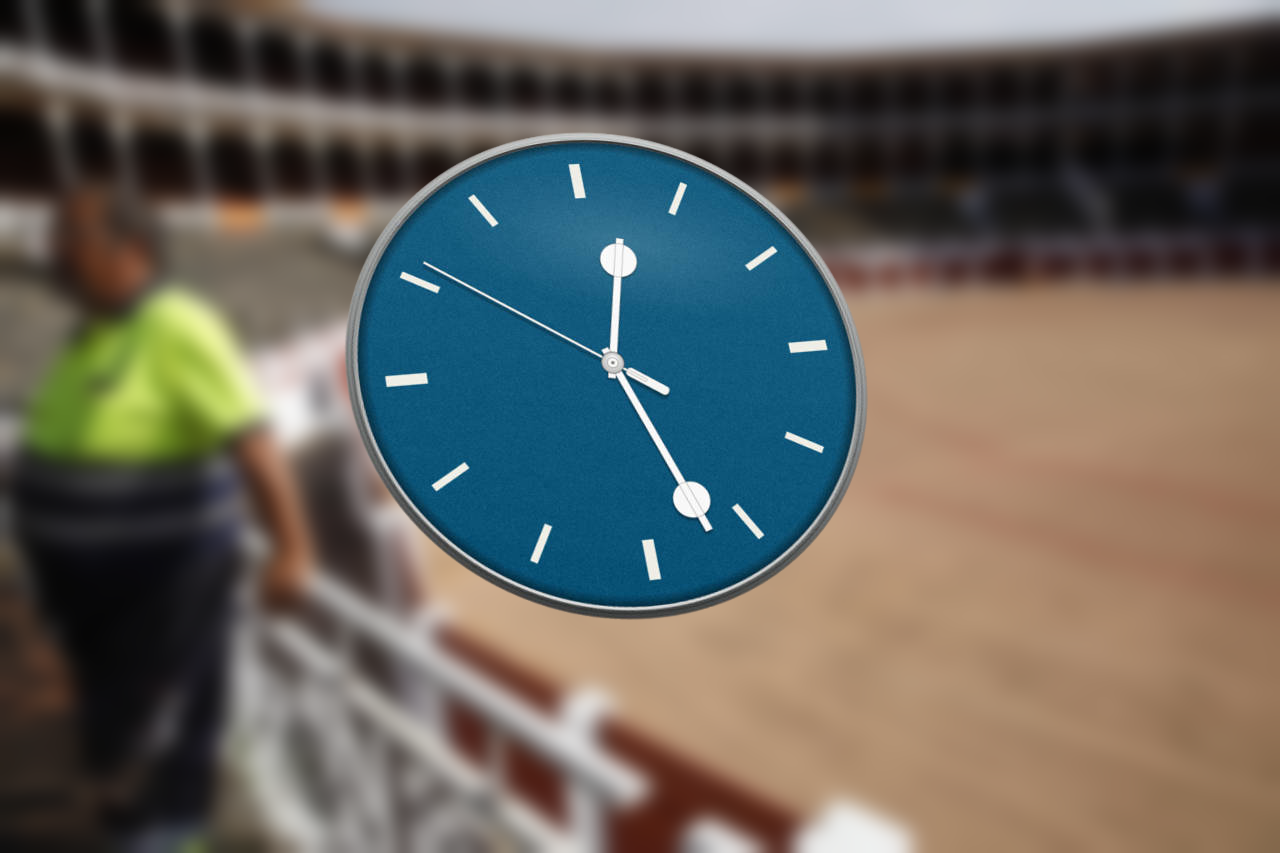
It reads {"hour": 12, "minute": 26, "second": 51}
